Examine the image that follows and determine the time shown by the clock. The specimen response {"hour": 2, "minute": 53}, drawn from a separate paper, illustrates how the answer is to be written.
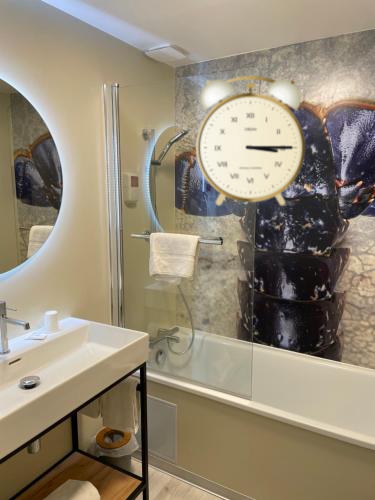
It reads {"hour": 3, "minute": 15}
